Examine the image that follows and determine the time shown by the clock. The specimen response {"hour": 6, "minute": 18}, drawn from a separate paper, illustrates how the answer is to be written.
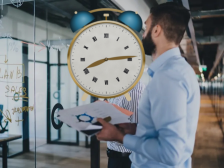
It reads {"hour": 8, "minute": 14}
